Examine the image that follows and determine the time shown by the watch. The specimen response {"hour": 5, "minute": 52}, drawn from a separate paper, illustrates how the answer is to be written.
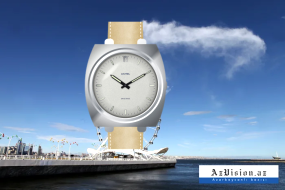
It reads {"hour": 10, "minute": 10}
